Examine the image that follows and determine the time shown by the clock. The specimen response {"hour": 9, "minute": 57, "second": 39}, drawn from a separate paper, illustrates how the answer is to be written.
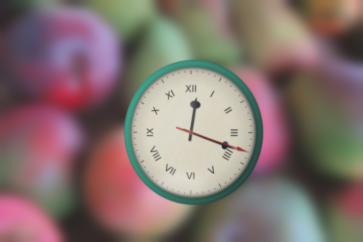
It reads {"hour": 12, "minute": 18, "second": 18}
